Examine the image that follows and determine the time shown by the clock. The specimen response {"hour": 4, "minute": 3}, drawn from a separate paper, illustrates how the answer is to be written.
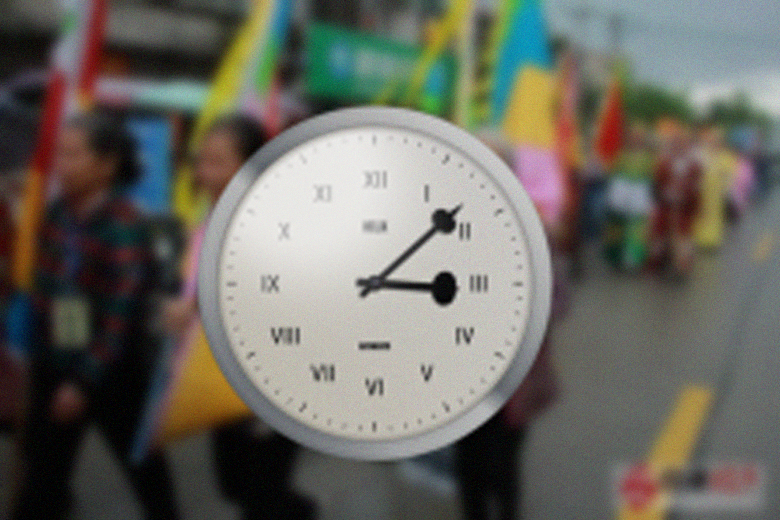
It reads {"hour": 3, "minute": 8}
